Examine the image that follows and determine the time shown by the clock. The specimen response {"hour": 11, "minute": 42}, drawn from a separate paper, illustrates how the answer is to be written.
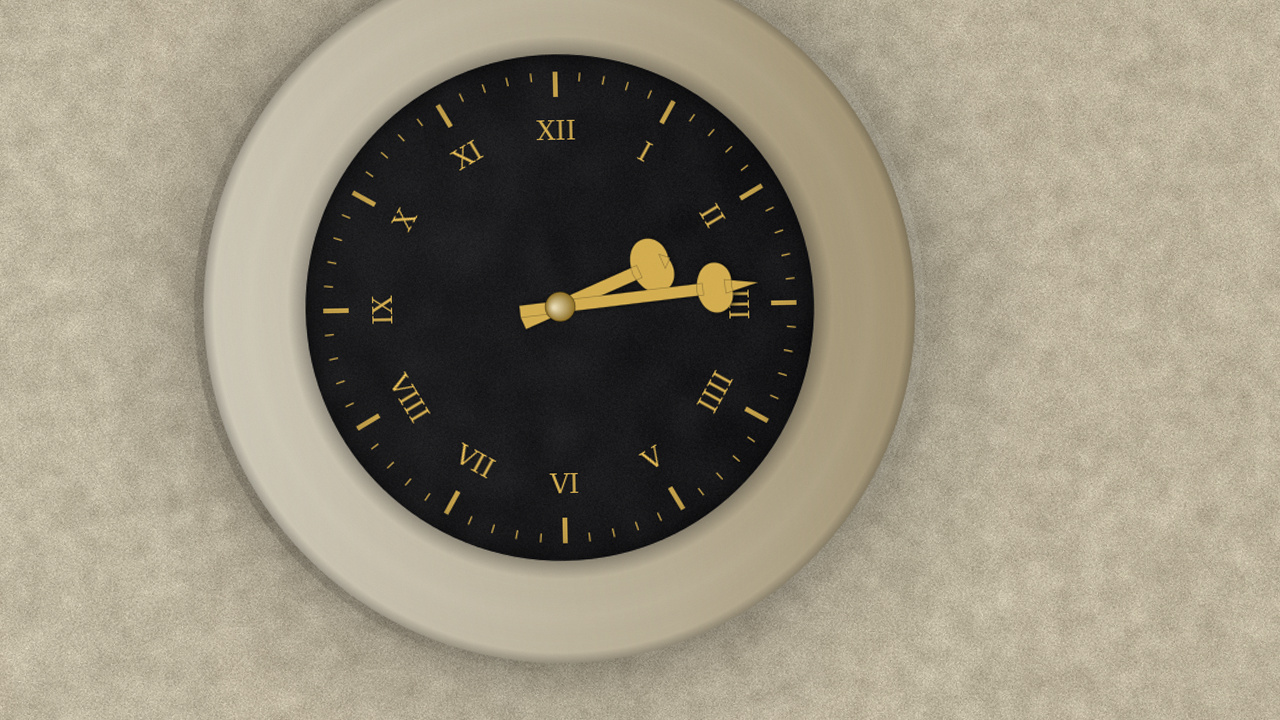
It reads {"hour": 2, "minute": 14}
